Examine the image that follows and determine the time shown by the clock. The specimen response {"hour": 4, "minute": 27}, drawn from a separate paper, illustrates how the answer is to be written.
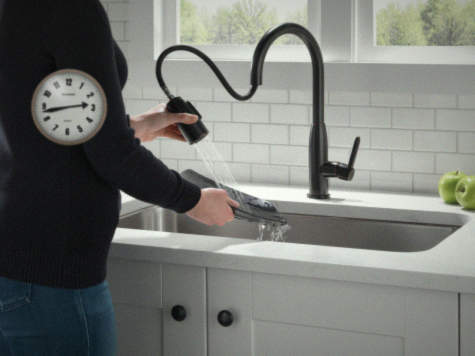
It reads {"hour": 2, "minute": 43}
